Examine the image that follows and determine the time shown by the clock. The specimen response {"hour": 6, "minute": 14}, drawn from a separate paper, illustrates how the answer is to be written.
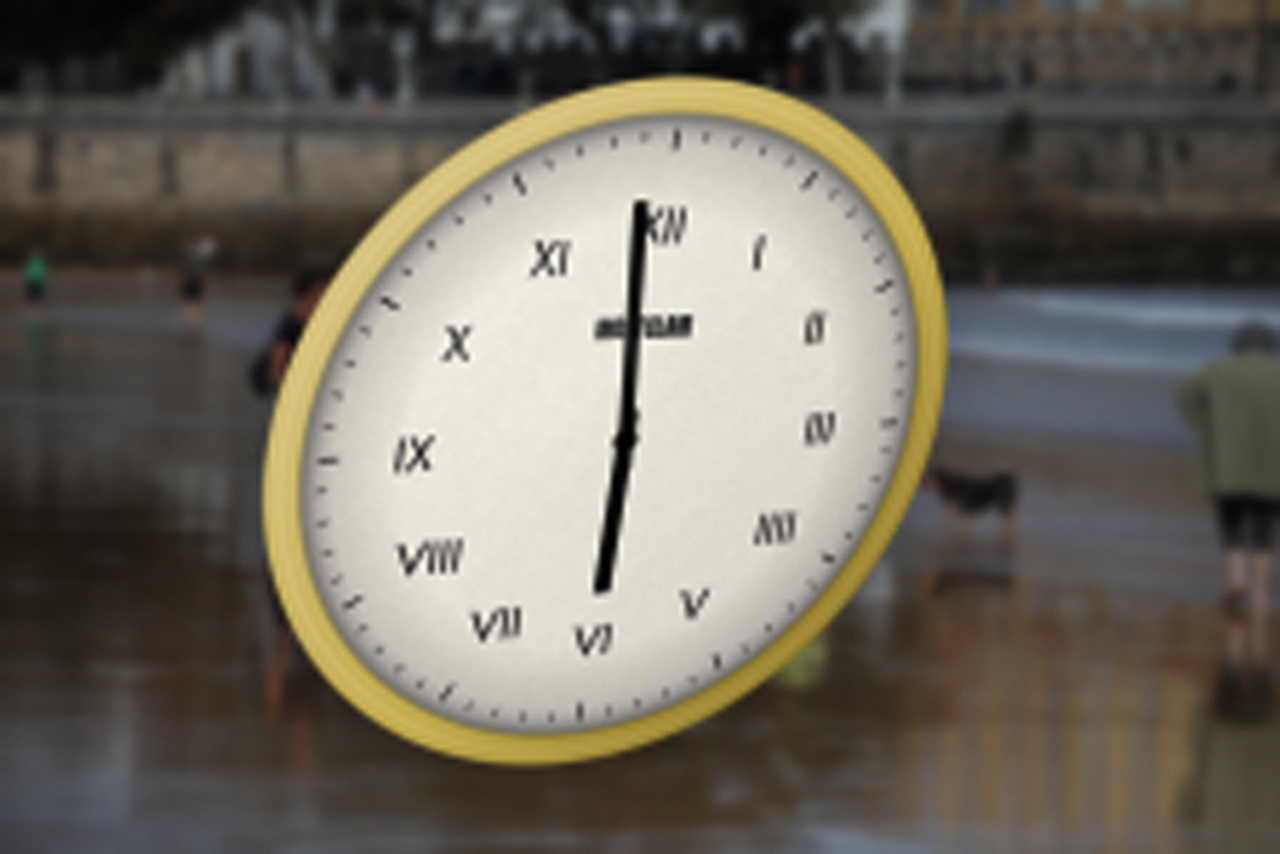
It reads {"hour": 5, "minute": 59}
